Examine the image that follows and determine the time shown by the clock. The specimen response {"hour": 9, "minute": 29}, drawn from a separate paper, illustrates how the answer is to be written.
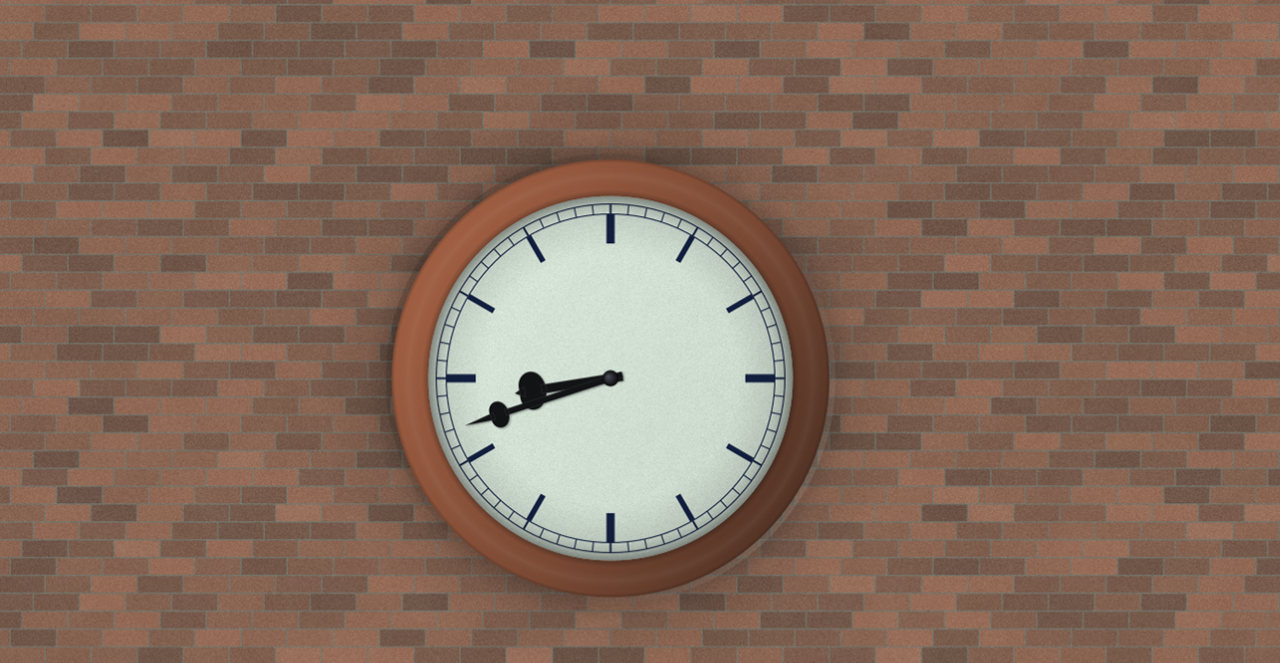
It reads {"hour": 8, "minute": 42}
